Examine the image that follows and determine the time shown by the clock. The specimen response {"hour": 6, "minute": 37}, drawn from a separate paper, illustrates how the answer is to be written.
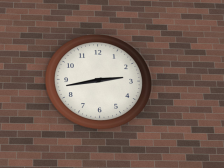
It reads {"hour": 2, "minute": 43}
